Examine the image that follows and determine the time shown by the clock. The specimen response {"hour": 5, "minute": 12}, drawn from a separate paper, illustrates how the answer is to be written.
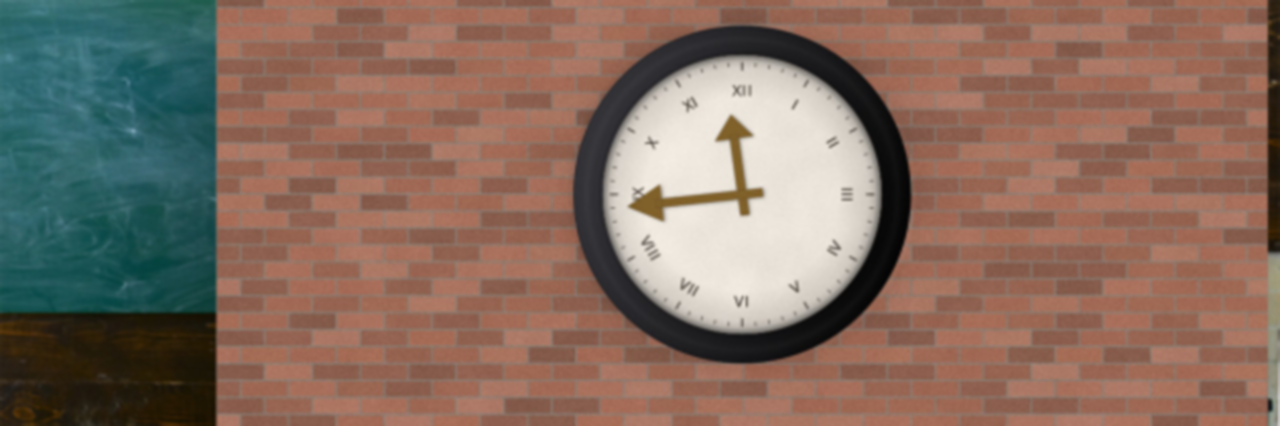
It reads {"hour": 11, "minute": 44}
